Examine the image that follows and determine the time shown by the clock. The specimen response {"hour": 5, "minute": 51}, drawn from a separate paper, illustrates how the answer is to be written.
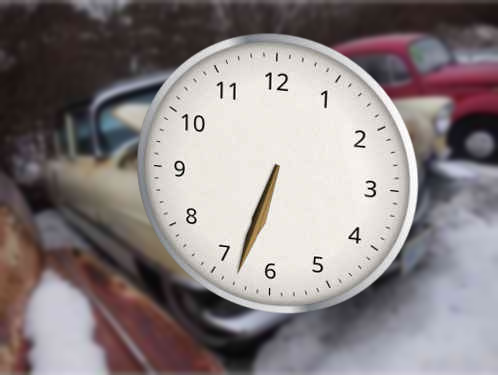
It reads {"hour": 6, "minute": 33}
